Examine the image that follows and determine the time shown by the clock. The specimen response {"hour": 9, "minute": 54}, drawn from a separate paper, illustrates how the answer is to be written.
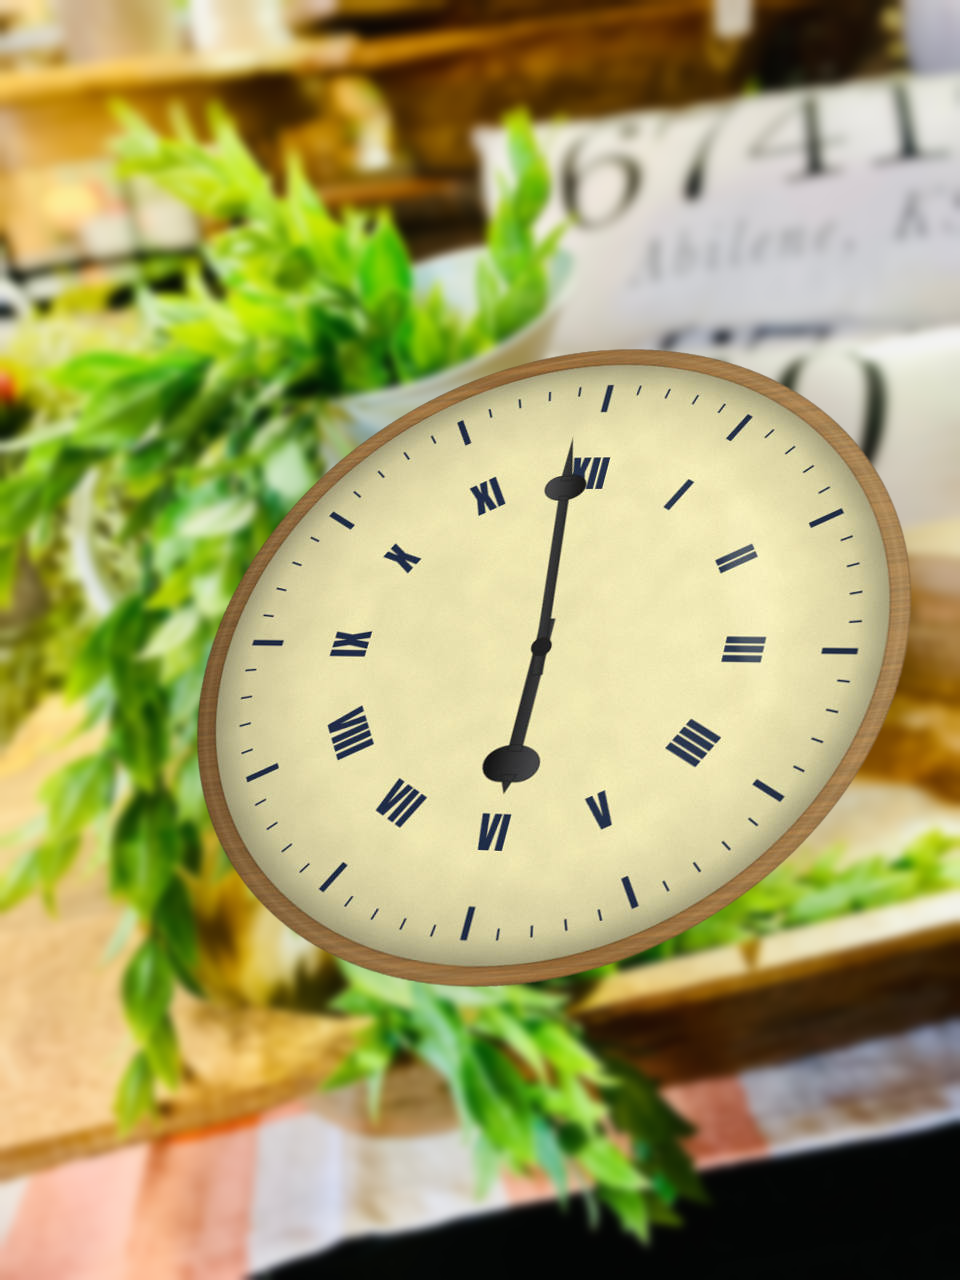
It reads {"hour": 5, "minute": 59}
